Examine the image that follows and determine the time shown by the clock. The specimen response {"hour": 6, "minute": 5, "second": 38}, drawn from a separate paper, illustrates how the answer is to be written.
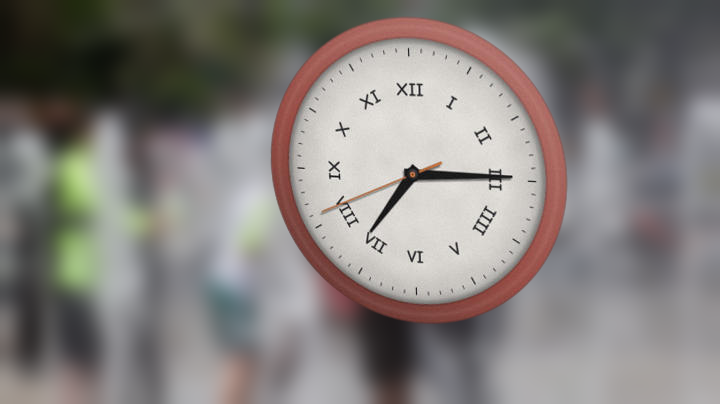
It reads {"hour": 7, "minute": 14, "second": 41}
